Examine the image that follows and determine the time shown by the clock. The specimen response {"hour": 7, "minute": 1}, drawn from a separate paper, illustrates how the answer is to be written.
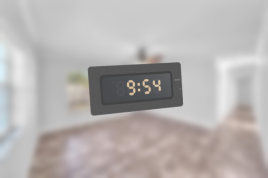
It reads {"hour": 9, "minute": 54}
